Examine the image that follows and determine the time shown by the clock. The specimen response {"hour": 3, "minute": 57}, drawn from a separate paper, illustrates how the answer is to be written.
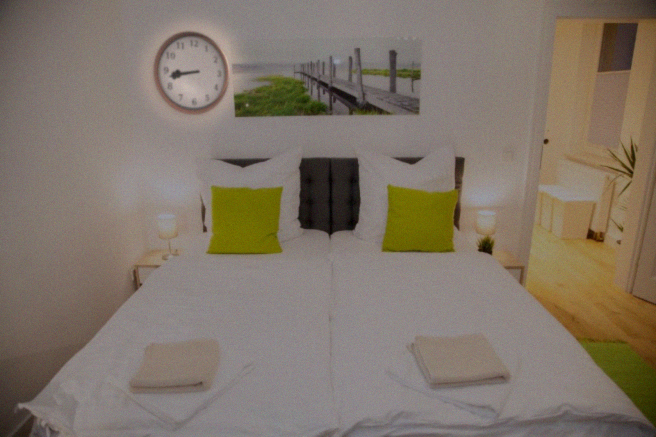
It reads {"hour": 8, "minute": 43}
